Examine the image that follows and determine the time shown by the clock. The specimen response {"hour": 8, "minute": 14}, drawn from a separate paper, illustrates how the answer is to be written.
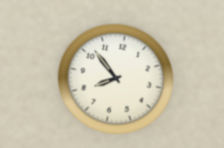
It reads {"hour": 7, "minute": 52}
